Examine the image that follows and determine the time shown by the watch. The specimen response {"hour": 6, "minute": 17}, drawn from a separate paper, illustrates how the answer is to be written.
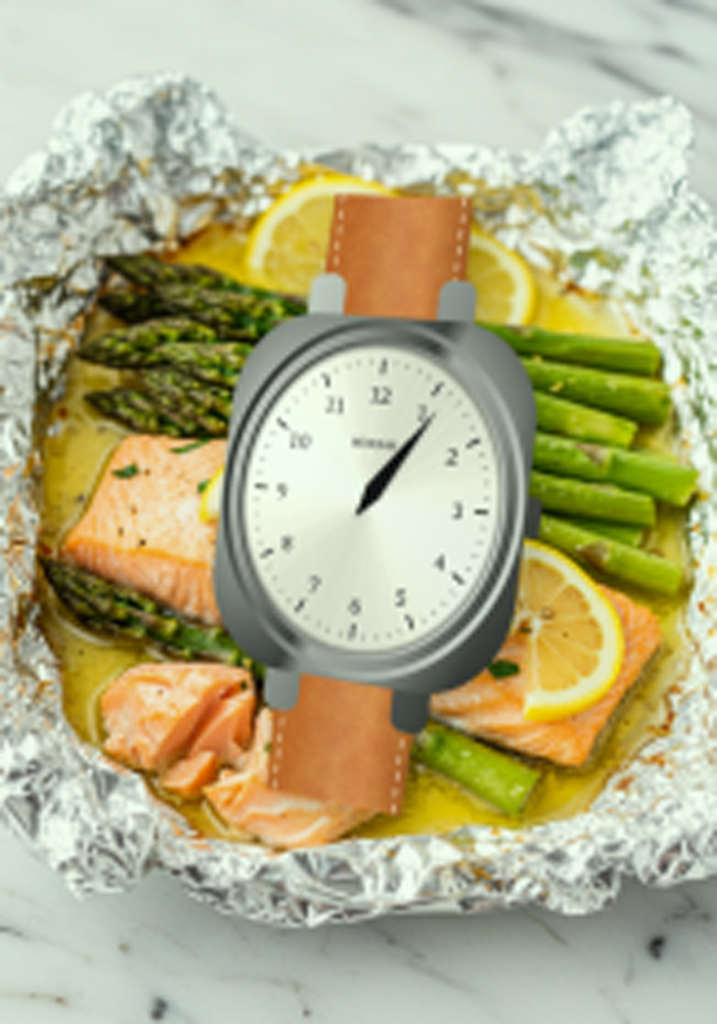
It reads {"hour": 1, "minute": 6}
